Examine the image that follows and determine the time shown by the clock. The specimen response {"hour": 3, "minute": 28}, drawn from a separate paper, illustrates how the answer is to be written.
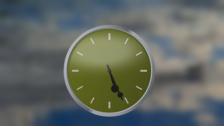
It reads {"hour": 5, "minute": 26}
